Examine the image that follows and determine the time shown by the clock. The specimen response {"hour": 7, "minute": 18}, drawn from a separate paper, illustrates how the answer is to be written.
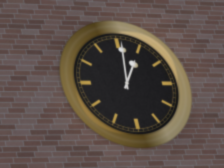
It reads {"hour": 1, "minute": 1}
